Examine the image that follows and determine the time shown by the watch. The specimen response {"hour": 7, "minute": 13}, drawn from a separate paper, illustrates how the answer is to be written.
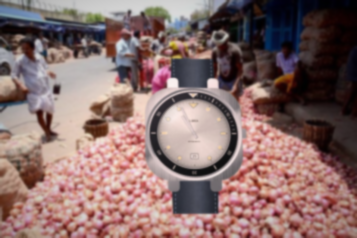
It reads {"hour": 10, "minute": 56}
